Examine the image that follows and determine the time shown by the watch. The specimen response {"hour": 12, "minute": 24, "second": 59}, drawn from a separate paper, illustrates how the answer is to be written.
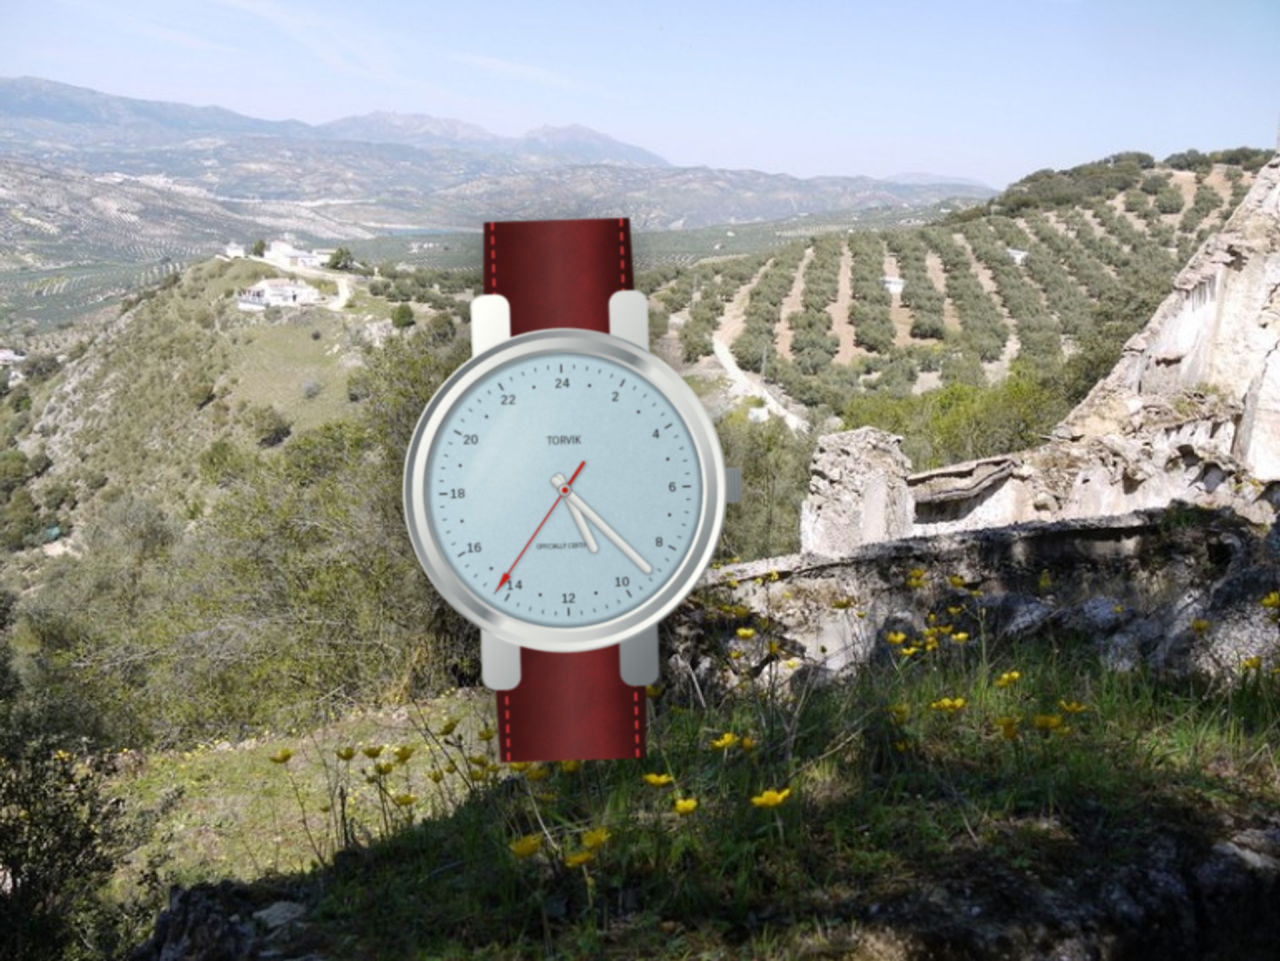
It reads {"hour": 10, "minute": 22, "second": 36}
